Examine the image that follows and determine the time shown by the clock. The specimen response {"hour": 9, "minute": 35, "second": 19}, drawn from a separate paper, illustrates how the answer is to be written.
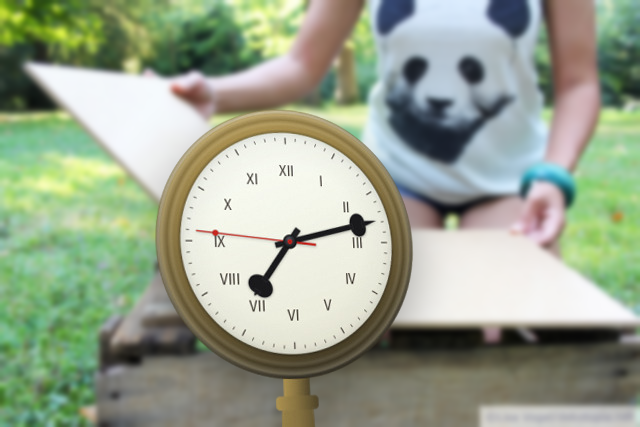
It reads {"hour": 7, "minute": 12, "second": 46}
